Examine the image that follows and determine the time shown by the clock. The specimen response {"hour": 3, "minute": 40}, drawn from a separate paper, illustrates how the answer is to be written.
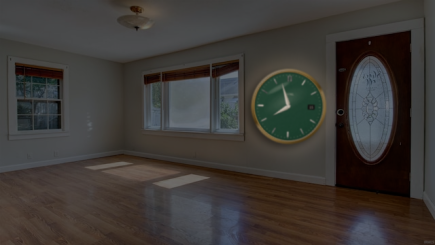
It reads {"hour": 7, "minute": 57}
